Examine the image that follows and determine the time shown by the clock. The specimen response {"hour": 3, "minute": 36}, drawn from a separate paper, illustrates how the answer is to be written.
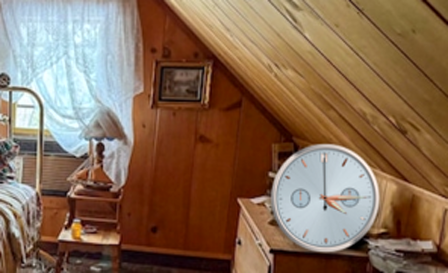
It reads {"hour": 4, "minute": 15}
